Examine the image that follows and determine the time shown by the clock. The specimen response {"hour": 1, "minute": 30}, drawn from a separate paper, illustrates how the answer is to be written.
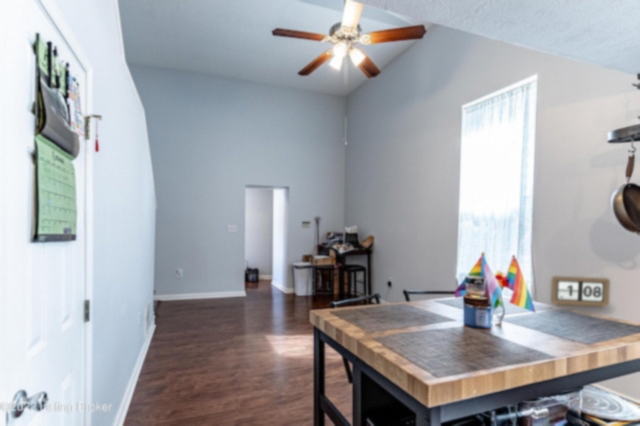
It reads {"hour": 1, "minute": 8}
